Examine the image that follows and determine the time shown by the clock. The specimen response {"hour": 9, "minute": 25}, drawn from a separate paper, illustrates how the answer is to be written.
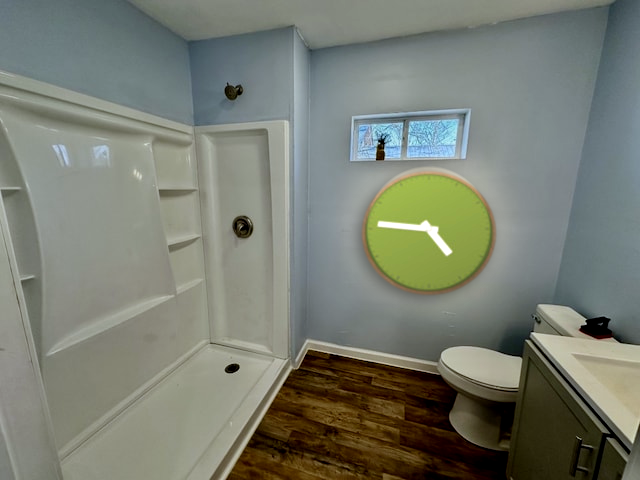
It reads {"hour": 4, "minute": 46}
